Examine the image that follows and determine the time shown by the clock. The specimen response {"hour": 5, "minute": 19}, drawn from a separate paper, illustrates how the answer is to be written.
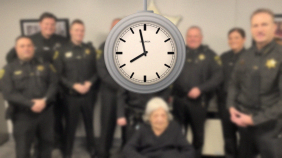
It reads {"hour": 7, "minute": 58}
